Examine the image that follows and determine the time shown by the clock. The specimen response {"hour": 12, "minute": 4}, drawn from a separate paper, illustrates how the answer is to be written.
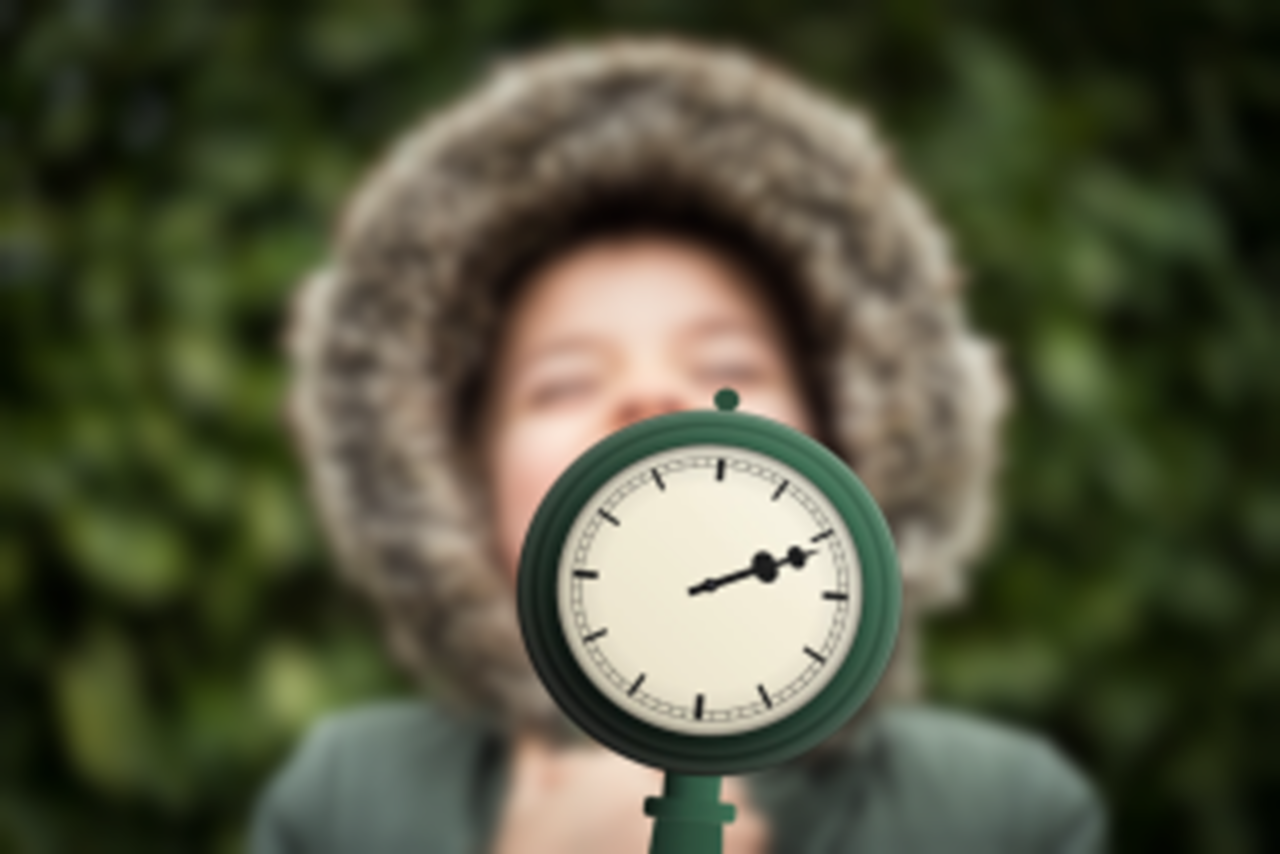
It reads {"hour": 2, "minute": 11}
